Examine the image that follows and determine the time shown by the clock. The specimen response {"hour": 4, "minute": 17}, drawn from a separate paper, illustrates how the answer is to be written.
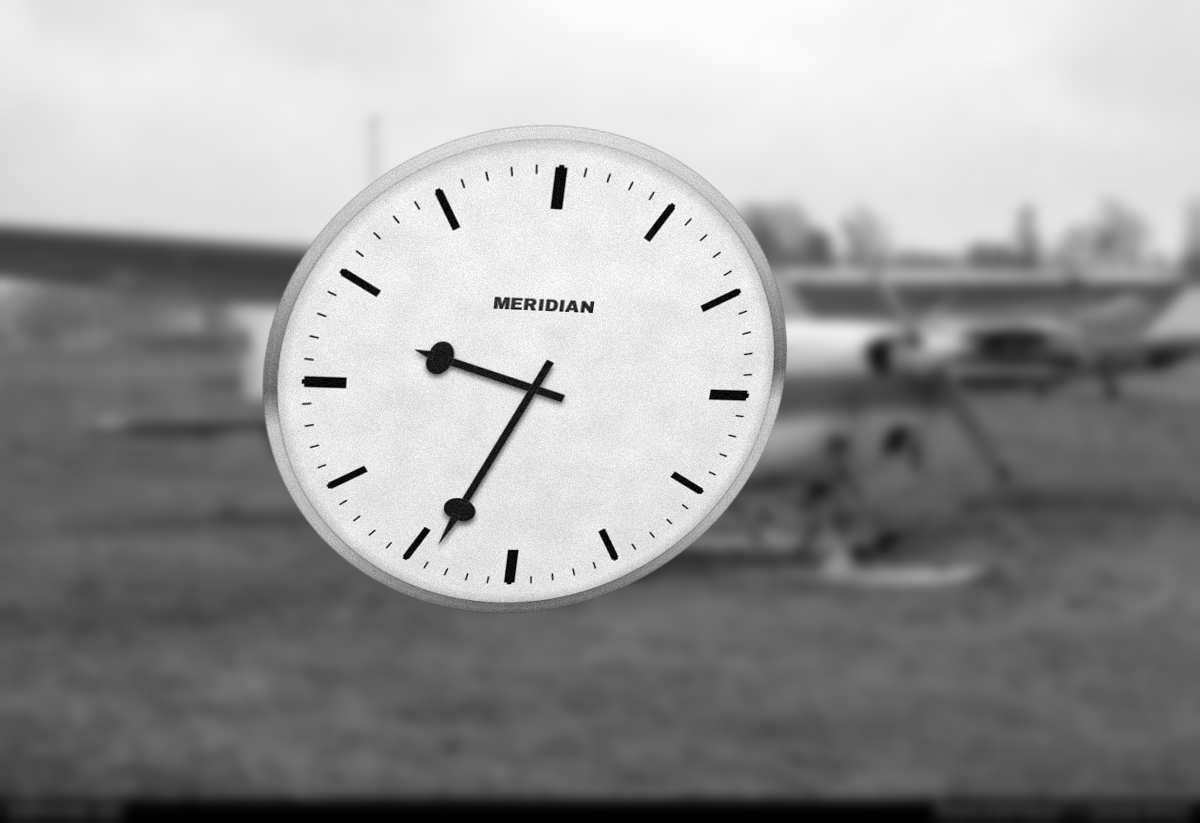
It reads {"hour": 9, "minute": 34}
